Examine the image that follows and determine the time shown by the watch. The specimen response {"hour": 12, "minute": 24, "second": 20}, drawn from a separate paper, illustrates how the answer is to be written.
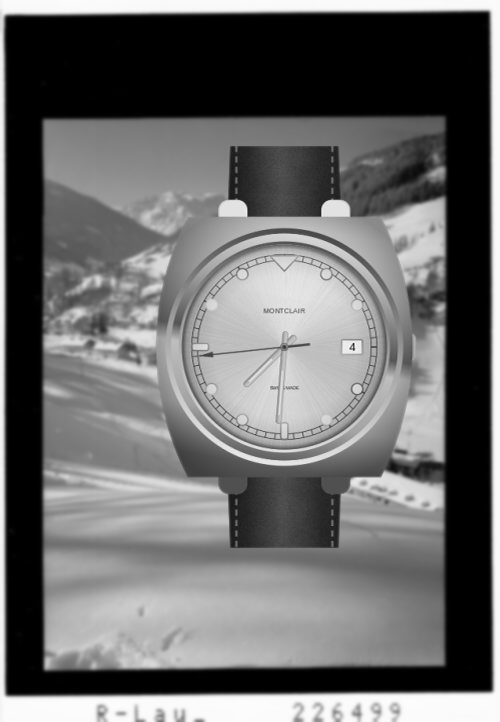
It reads {"hour": 7, "minute": 30, "second": 44}
